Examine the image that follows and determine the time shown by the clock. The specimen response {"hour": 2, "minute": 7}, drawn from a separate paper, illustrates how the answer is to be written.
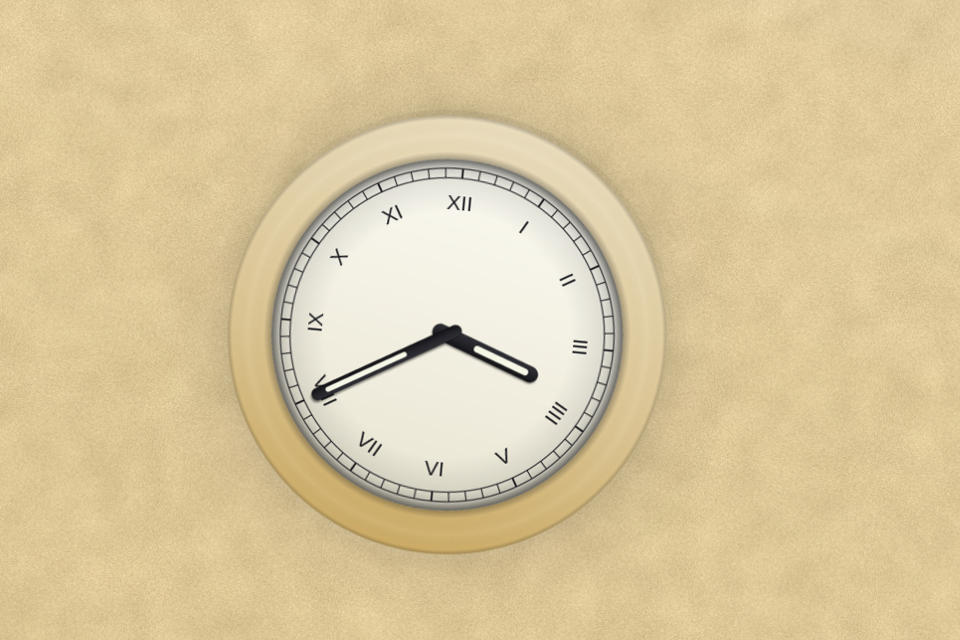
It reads {"hour": 3, "minute": 40}
